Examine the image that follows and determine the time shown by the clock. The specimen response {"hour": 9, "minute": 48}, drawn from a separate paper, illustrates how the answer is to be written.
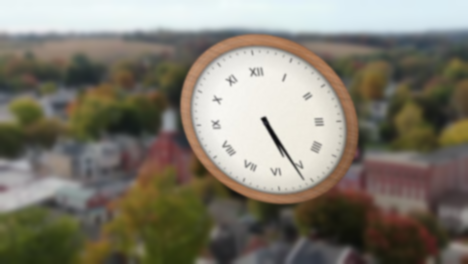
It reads {"hour": 5, "minute": 26}
